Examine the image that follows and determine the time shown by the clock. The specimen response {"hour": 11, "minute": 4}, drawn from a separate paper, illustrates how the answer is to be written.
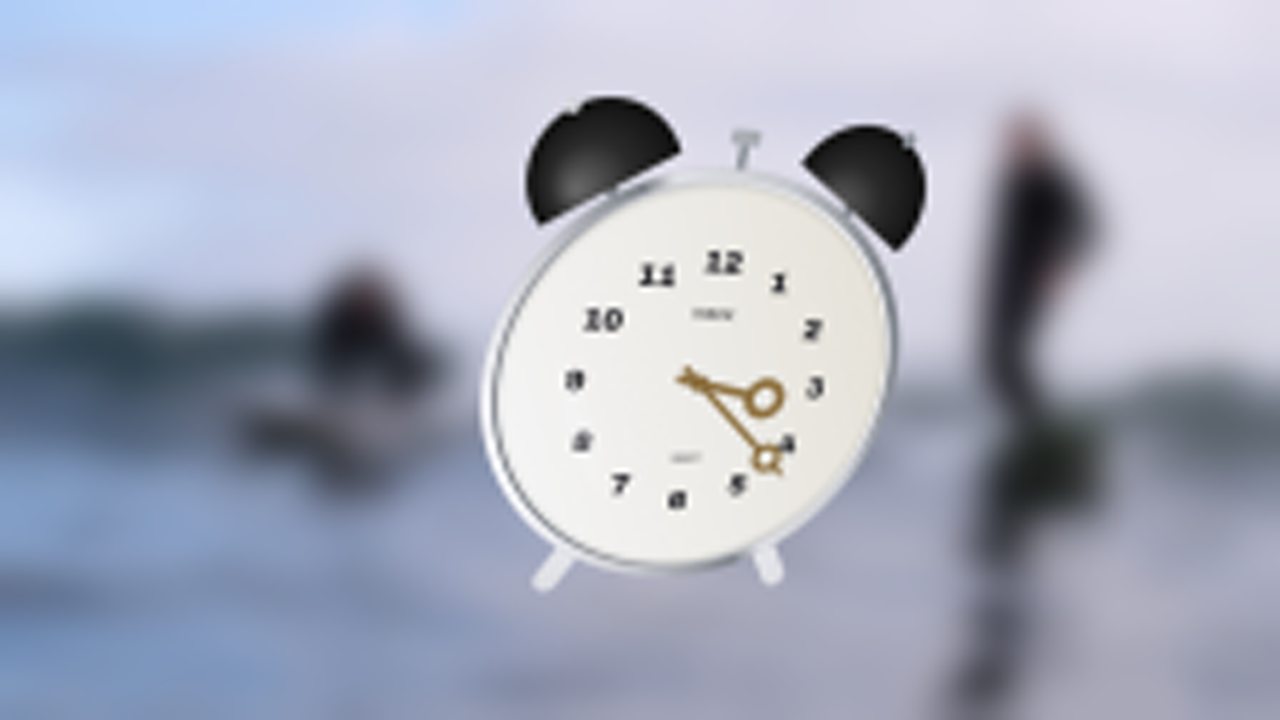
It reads {"hour": 3, "minute": 22}
